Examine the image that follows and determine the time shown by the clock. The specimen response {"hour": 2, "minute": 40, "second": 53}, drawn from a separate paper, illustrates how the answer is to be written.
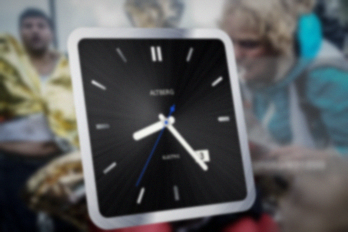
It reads {"hour": 8, "minute": 23, "second": 36}
